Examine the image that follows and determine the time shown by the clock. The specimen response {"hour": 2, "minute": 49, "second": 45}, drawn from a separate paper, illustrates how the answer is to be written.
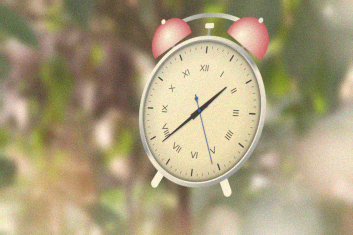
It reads {"hour": 1, "minute": 38, "second": 26}
